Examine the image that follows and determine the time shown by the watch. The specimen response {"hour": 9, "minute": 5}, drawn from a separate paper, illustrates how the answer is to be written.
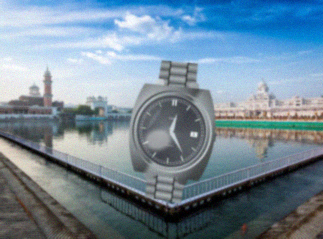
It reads {"hour": 12, "minute": 24}
